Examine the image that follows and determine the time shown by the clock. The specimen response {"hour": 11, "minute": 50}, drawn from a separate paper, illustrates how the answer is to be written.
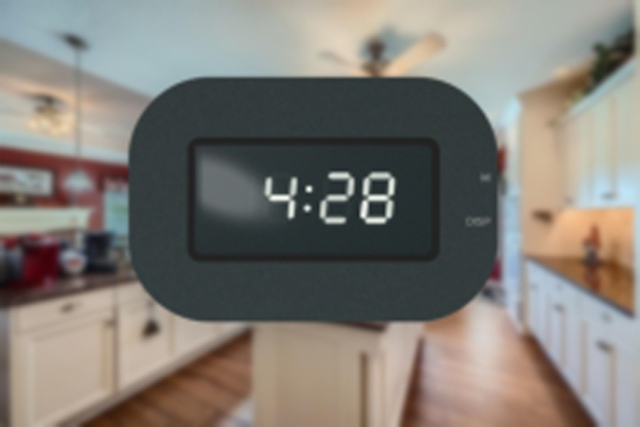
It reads {"hour": 4, "minute": 28}
